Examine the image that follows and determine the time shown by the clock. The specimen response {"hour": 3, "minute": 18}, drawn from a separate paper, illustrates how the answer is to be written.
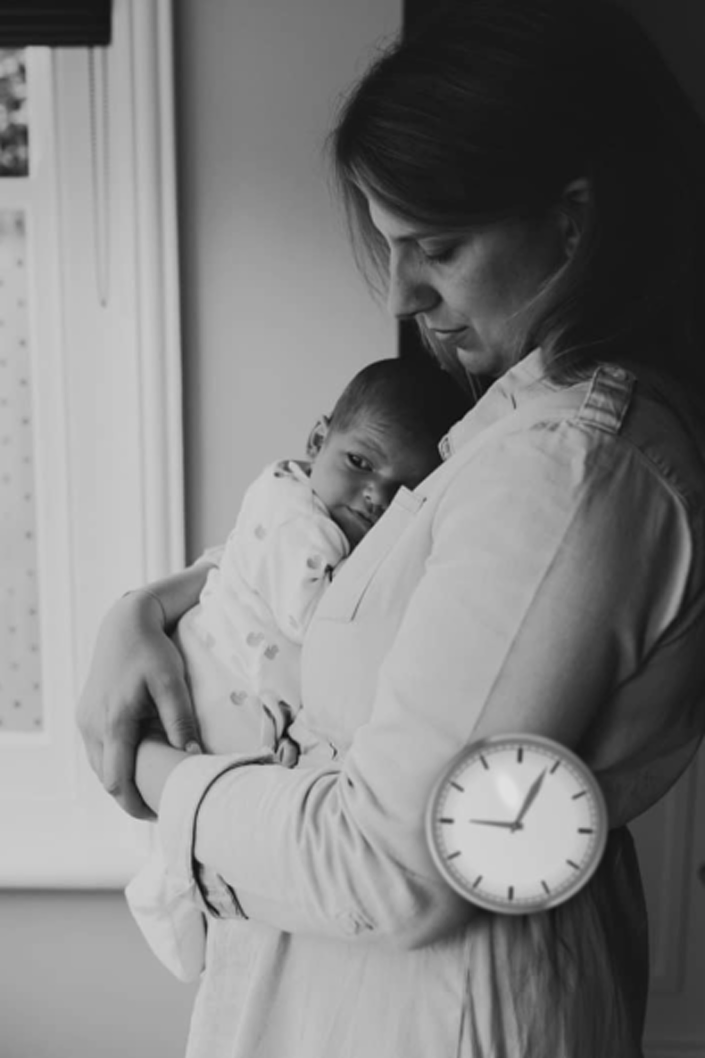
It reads {"hour": 9, "minute": 4}
